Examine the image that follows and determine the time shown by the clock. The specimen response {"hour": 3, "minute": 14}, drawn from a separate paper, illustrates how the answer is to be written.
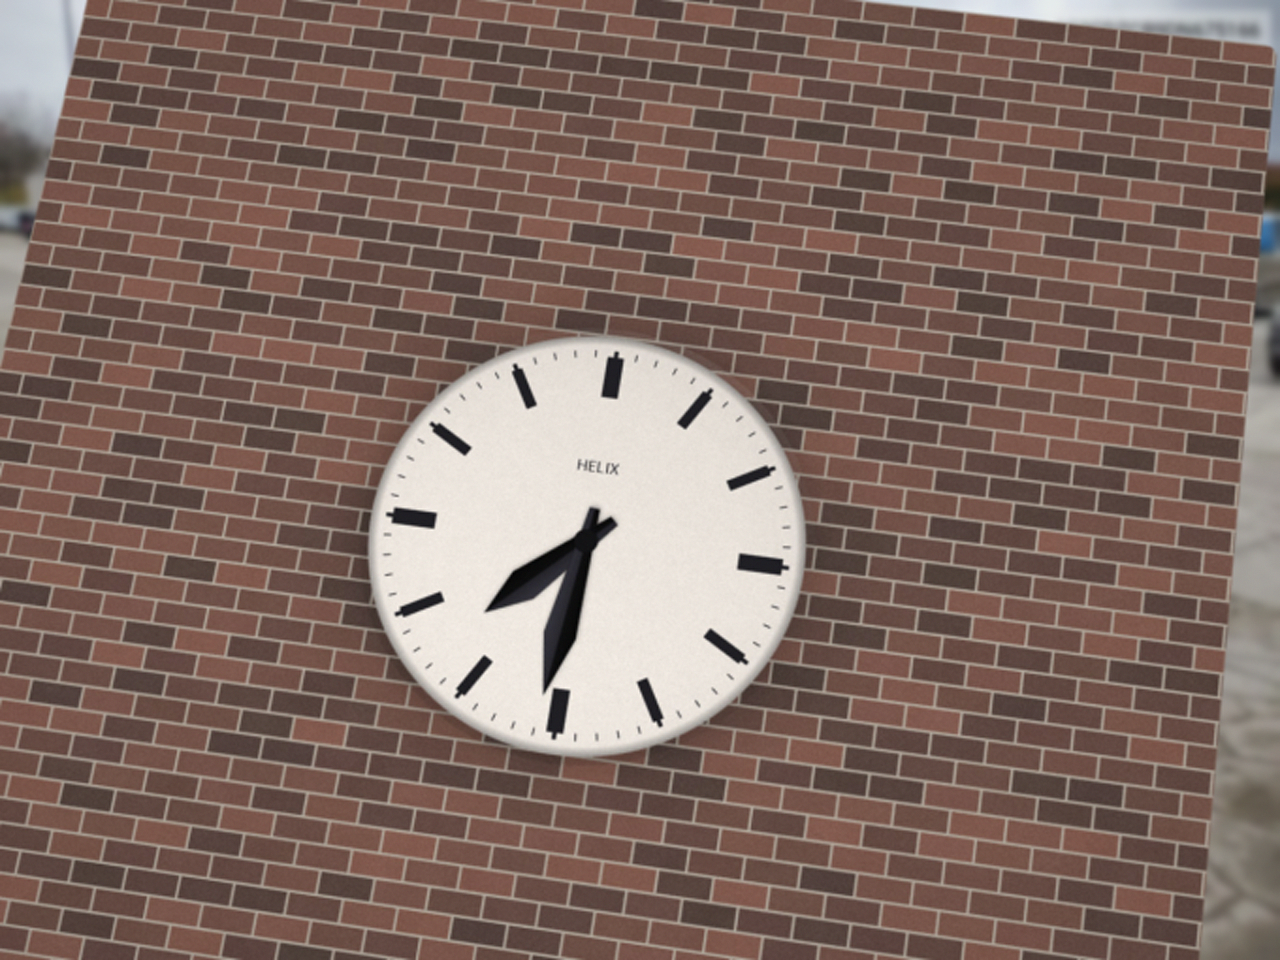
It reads {"hour": 7, "minute": 31}
